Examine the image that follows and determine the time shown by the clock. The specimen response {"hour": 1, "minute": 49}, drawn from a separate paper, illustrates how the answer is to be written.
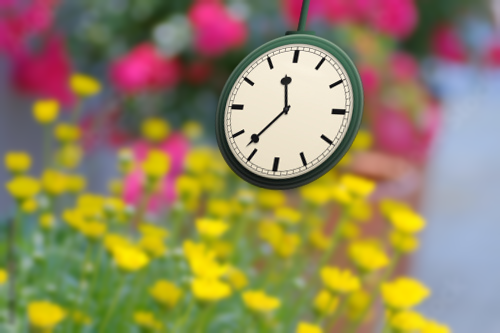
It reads {"hour": 11, "minute": 37}
